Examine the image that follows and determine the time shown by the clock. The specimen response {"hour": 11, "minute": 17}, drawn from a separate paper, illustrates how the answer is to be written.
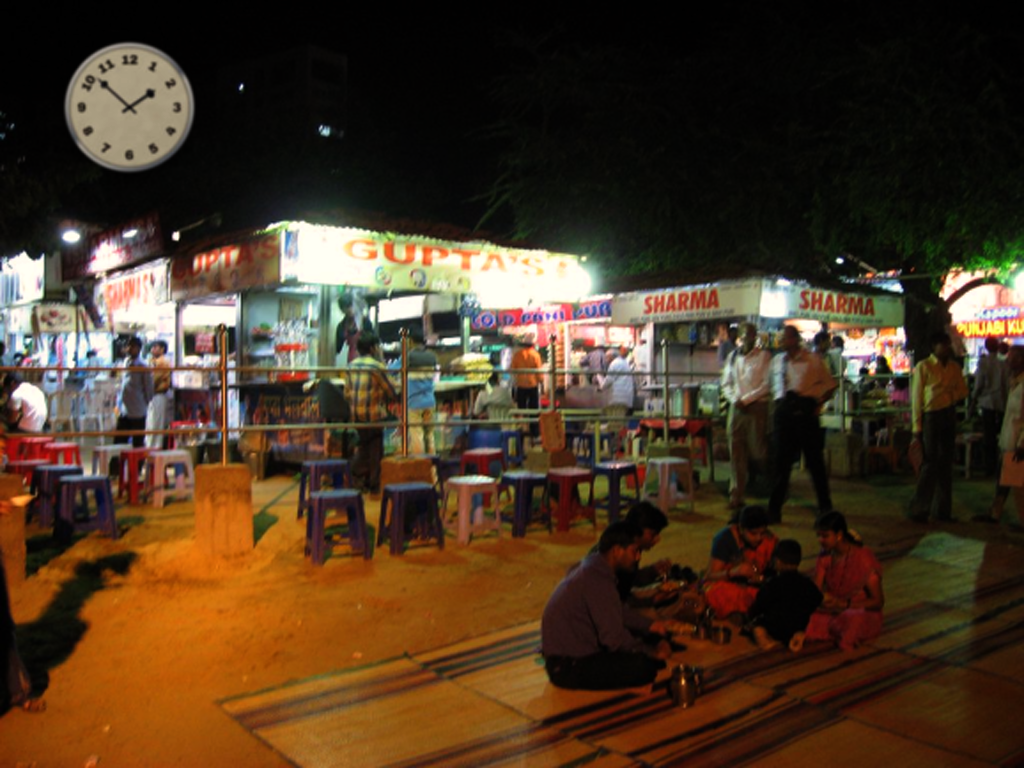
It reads {"hour": 1, "minute": 52}
